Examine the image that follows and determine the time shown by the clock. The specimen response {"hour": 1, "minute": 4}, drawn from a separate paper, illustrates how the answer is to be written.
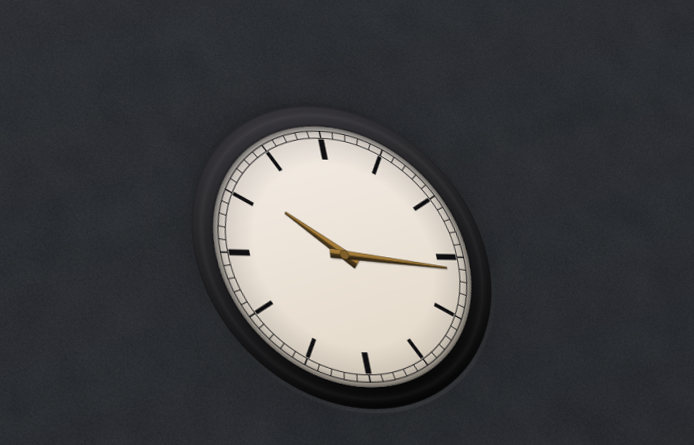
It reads {"hour": 10, "minute": 16}
